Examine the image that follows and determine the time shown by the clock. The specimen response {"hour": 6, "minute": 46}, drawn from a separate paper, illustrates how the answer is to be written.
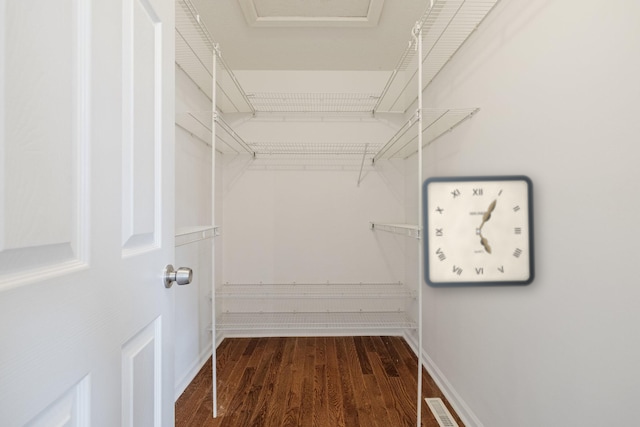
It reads {"hour": 5, "minute": 5}
